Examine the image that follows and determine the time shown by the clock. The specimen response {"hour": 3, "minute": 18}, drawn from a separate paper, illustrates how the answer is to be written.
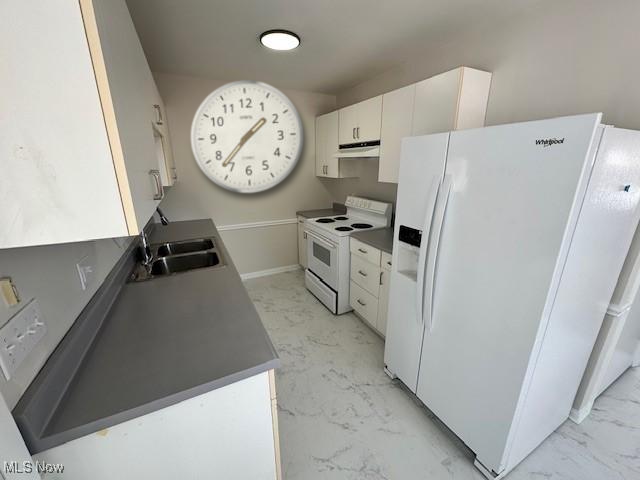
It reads {"hour": 1, "minute": 37}
